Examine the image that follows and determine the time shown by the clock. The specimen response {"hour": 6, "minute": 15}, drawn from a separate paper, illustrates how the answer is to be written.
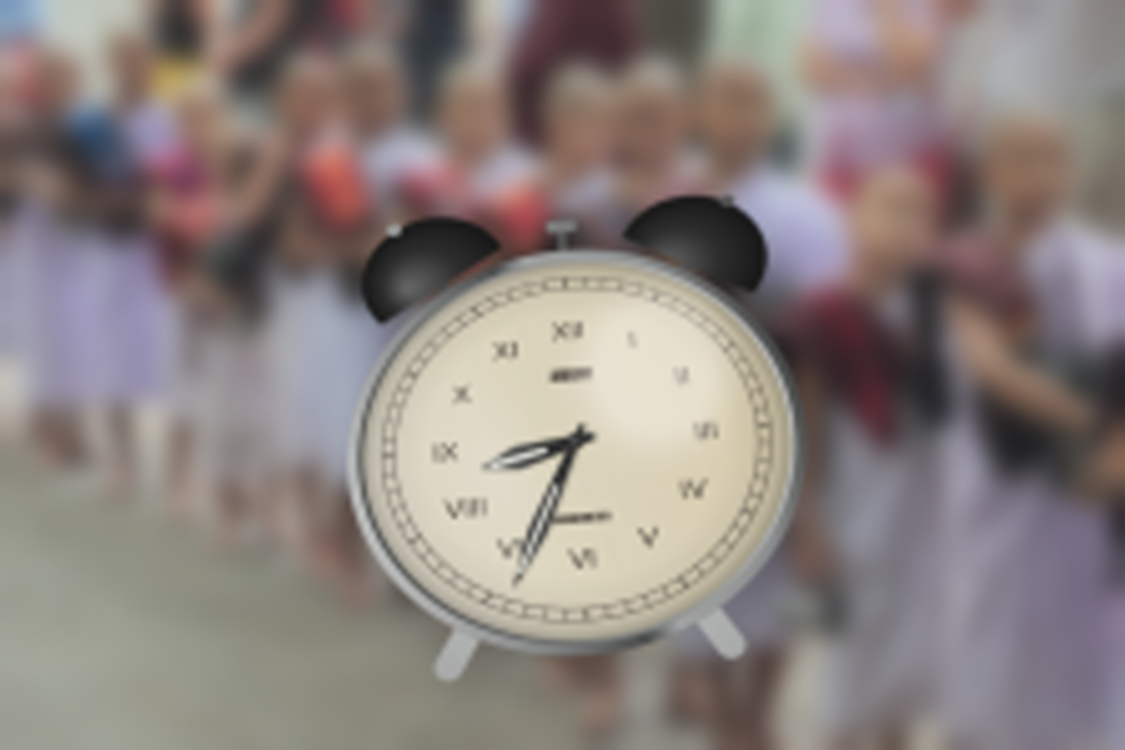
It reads {"hour": 8, "minute": 34}
